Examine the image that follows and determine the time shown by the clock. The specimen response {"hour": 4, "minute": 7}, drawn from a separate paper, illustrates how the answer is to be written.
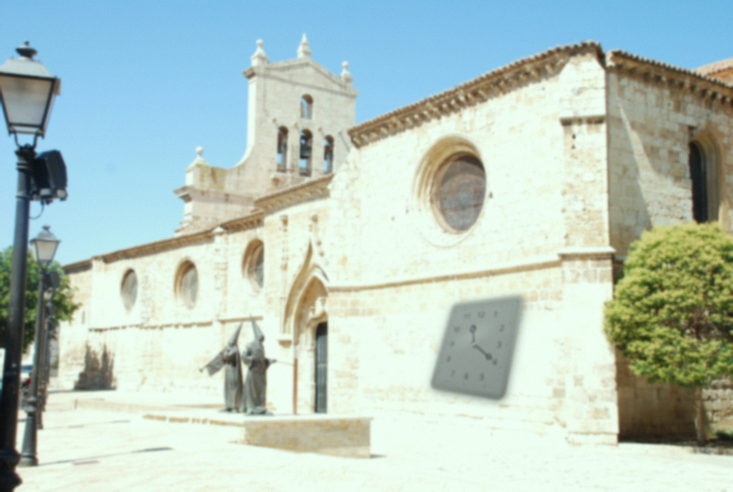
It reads {"hour": 11, "minute": 20}
